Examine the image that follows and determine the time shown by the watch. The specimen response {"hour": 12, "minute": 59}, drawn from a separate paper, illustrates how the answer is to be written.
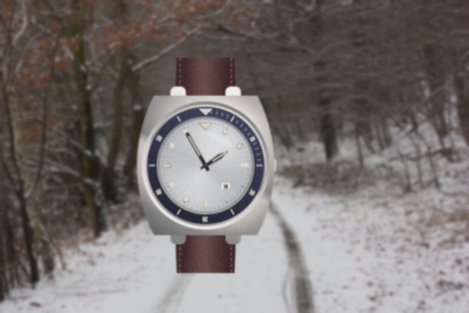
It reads {"hour": 1, "minute": 55}
